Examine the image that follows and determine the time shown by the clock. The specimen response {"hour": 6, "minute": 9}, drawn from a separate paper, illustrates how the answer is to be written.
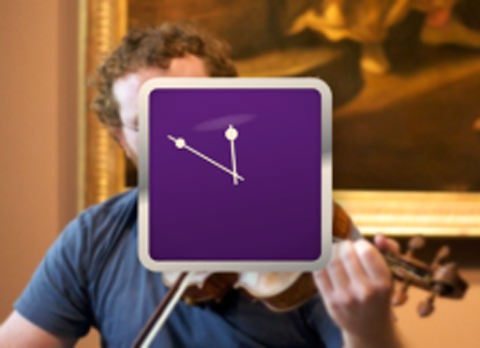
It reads {"hour": 11, "minute": 50}
